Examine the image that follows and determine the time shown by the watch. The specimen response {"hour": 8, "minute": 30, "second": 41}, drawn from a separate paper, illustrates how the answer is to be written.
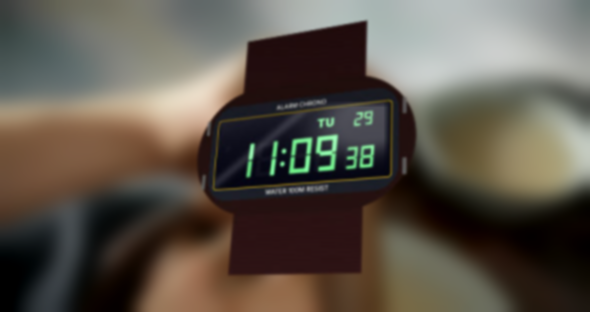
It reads {"hour": 11, "minute": 9, "second": 38}
